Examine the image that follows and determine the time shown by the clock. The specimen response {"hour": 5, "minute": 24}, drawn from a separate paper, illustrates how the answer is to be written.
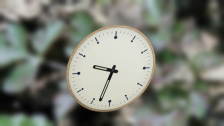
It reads {"hour": 9, "minute": 33}
